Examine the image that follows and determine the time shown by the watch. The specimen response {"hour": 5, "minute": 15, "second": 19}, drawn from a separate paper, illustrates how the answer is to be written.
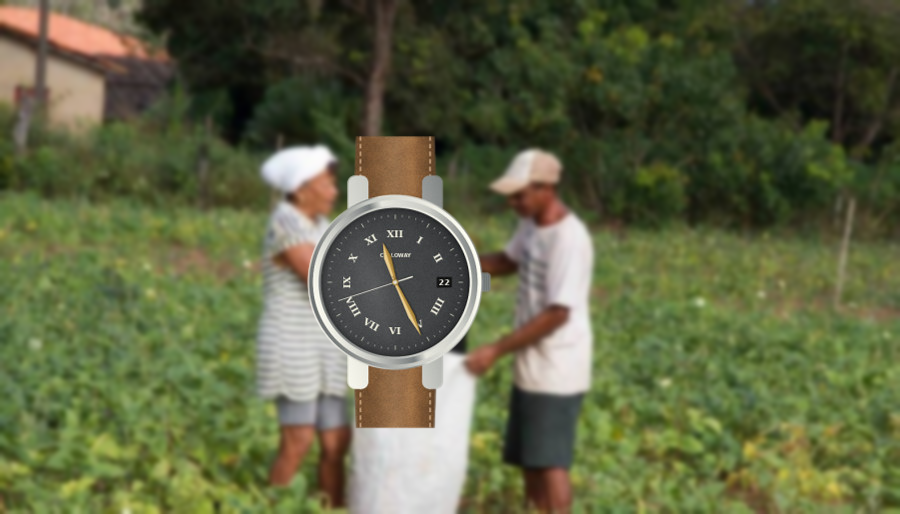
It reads {"hour": 11, "minute": 25, "second": 42}
